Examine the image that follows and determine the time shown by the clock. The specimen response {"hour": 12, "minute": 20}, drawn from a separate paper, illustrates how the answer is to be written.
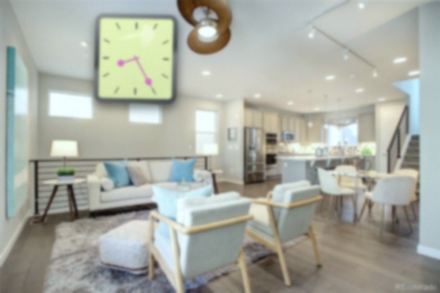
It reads {"hour": 8, "minute": 25}
